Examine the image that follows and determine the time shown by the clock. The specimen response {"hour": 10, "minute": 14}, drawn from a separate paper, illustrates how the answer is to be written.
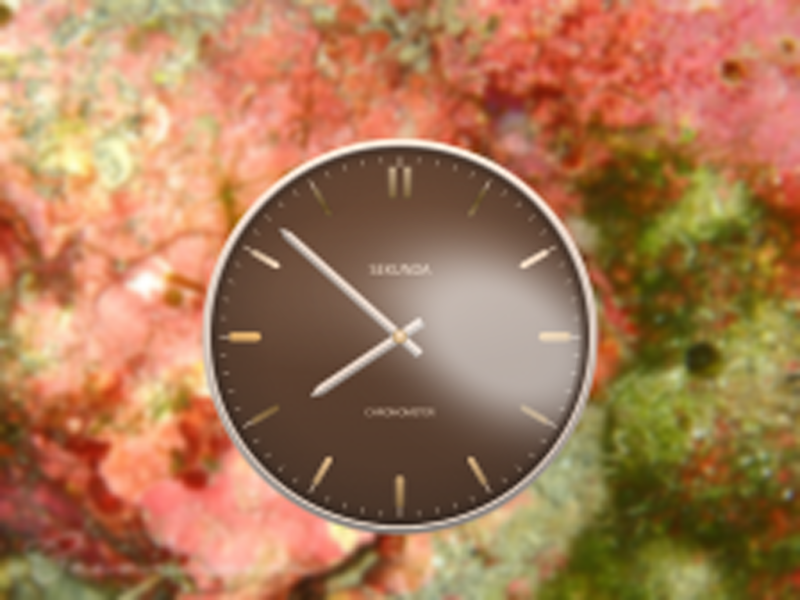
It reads {"hour": 7, "minute": 52}
